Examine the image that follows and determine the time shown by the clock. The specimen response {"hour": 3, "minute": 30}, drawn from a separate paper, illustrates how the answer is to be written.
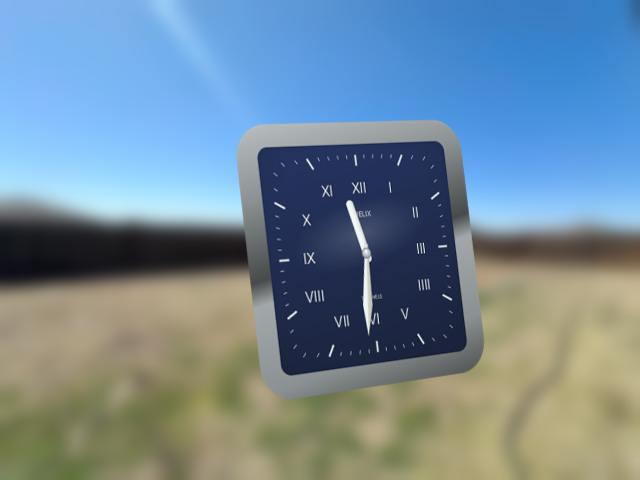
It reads {"hour": 11, "minute": 31}
